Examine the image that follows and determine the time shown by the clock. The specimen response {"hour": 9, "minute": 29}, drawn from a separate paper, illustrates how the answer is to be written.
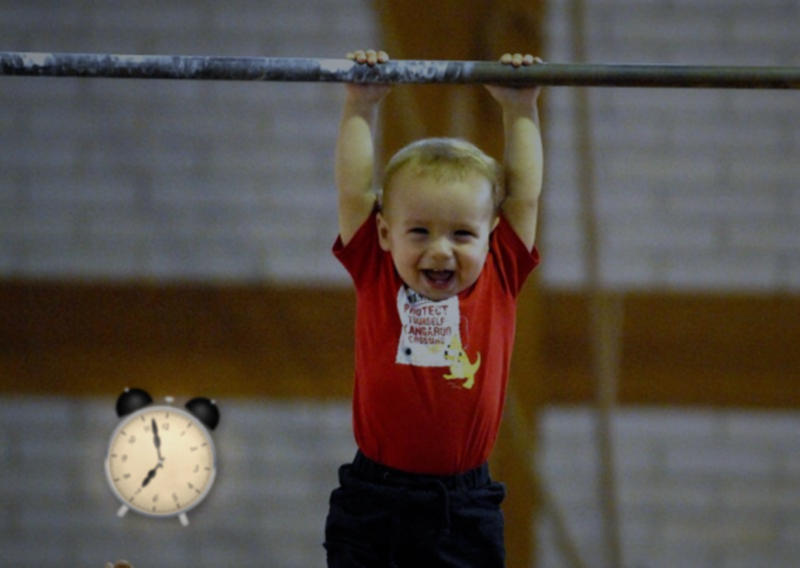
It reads {"hour": 6, "minute": 57}
